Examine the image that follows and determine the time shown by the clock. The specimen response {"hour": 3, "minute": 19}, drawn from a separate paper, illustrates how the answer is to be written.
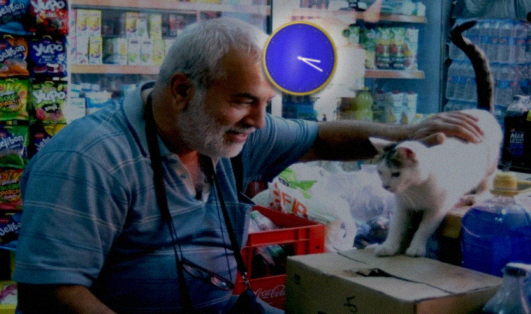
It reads {"hour": 3, "minute": 20}
